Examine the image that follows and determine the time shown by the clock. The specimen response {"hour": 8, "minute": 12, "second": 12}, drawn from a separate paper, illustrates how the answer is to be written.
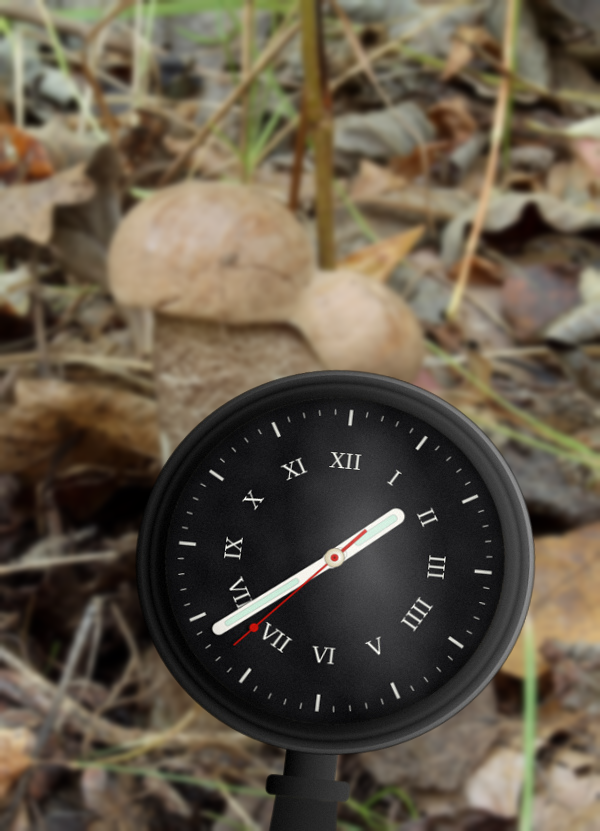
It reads {"hour": 1, "minute": 38, "second": 37}
